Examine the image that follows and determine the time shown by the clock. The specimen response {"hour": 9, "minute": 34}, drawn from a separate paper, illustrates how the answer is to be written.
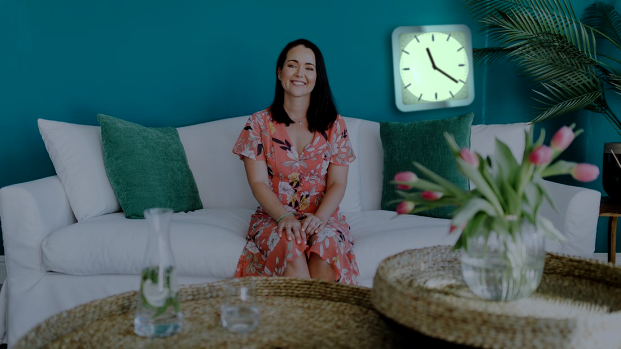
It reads {"hour": 11, "minute": 21}
